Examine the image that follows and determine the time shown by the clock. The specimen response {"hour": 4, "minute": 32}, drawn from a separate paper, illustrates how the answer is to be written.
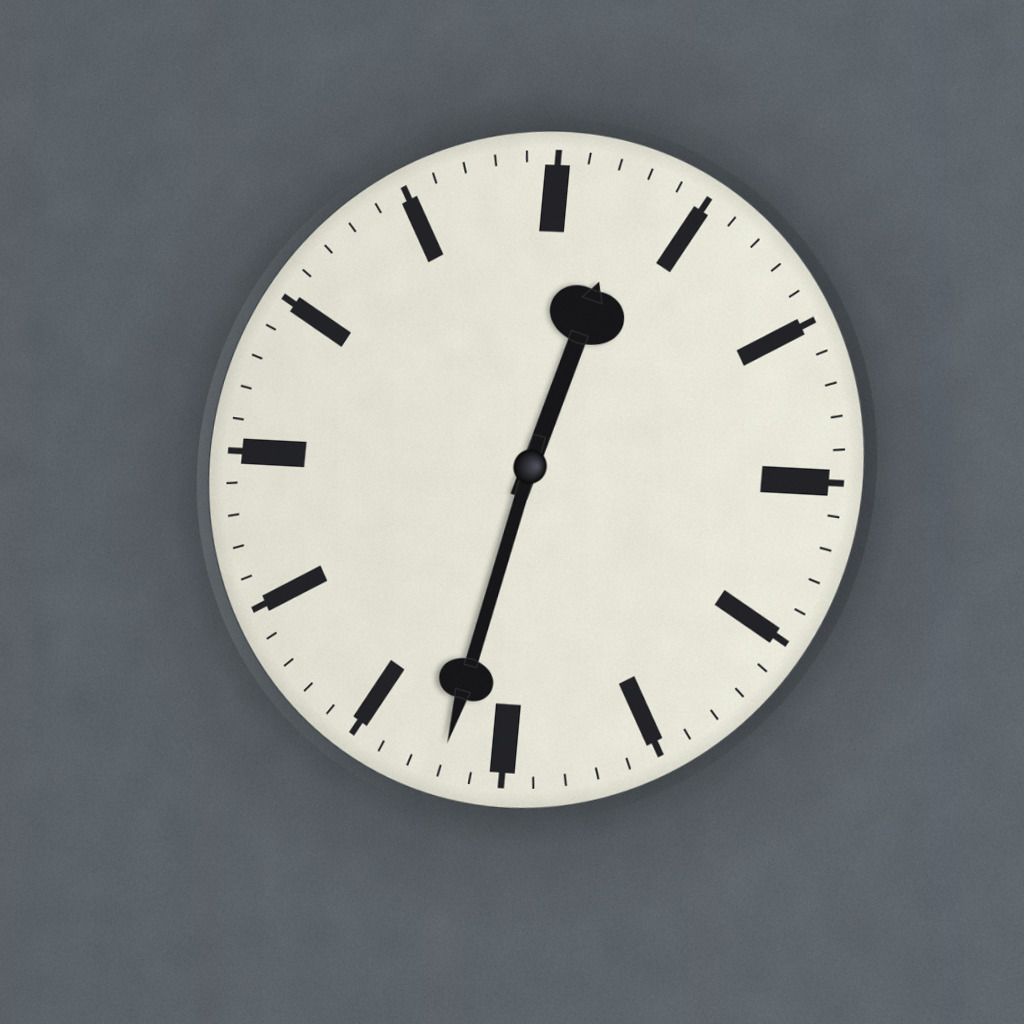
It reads {"hour": 12, "minute": 32}
